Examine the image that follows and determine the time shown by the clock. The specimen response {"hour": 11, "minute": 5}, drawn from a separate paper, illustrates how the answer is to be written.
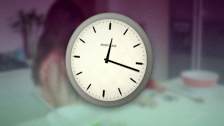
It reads {"hour": 12, "minute": 17}
